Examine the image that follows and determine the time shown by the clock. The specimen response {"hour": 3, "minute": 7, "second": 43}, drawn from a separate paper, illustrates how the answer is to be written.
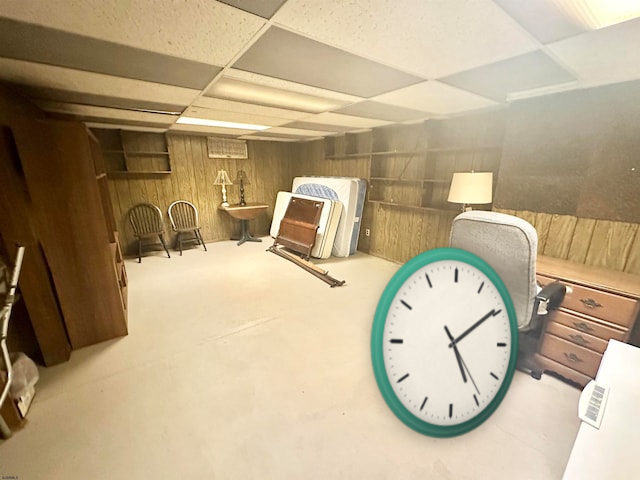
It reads {"hour": 5, "minute": 9, "second": 24}
